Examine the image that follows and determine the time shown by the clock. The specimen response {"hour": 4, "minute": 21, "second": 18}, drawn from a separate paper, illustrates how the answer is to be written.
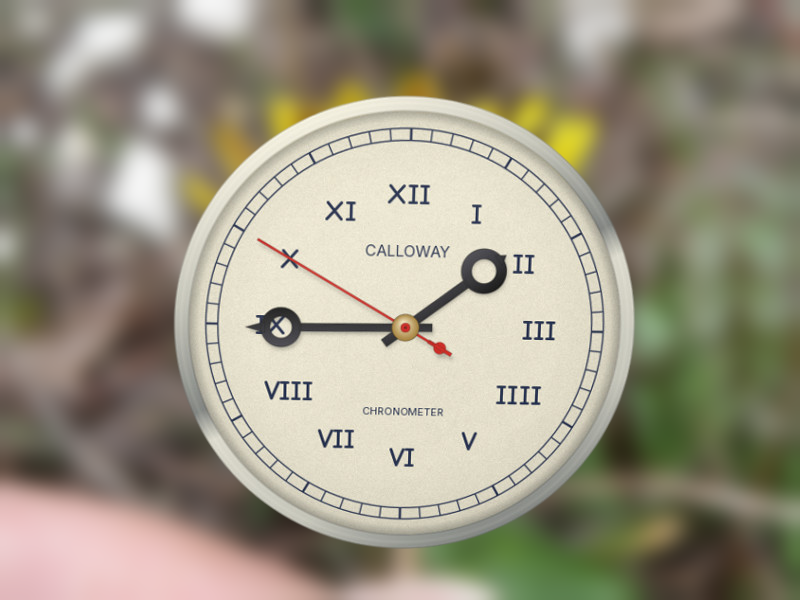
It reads {"hour": 1, "minute": 44, "second": 50}
